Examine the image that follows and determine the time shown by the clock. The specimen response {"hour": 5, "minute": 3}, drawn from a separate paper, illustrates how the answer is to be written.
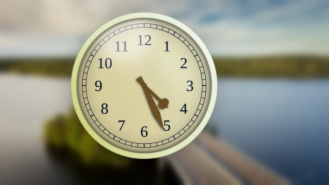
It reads {"hour": 4, "minute": 26}
